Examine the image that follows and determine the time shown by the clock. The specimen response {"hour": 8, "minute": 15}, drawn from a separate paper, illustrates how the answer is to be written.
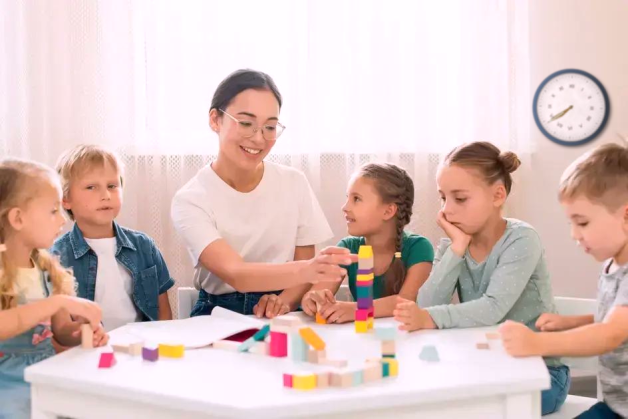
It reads {"hour": 7, "minute": 39}
